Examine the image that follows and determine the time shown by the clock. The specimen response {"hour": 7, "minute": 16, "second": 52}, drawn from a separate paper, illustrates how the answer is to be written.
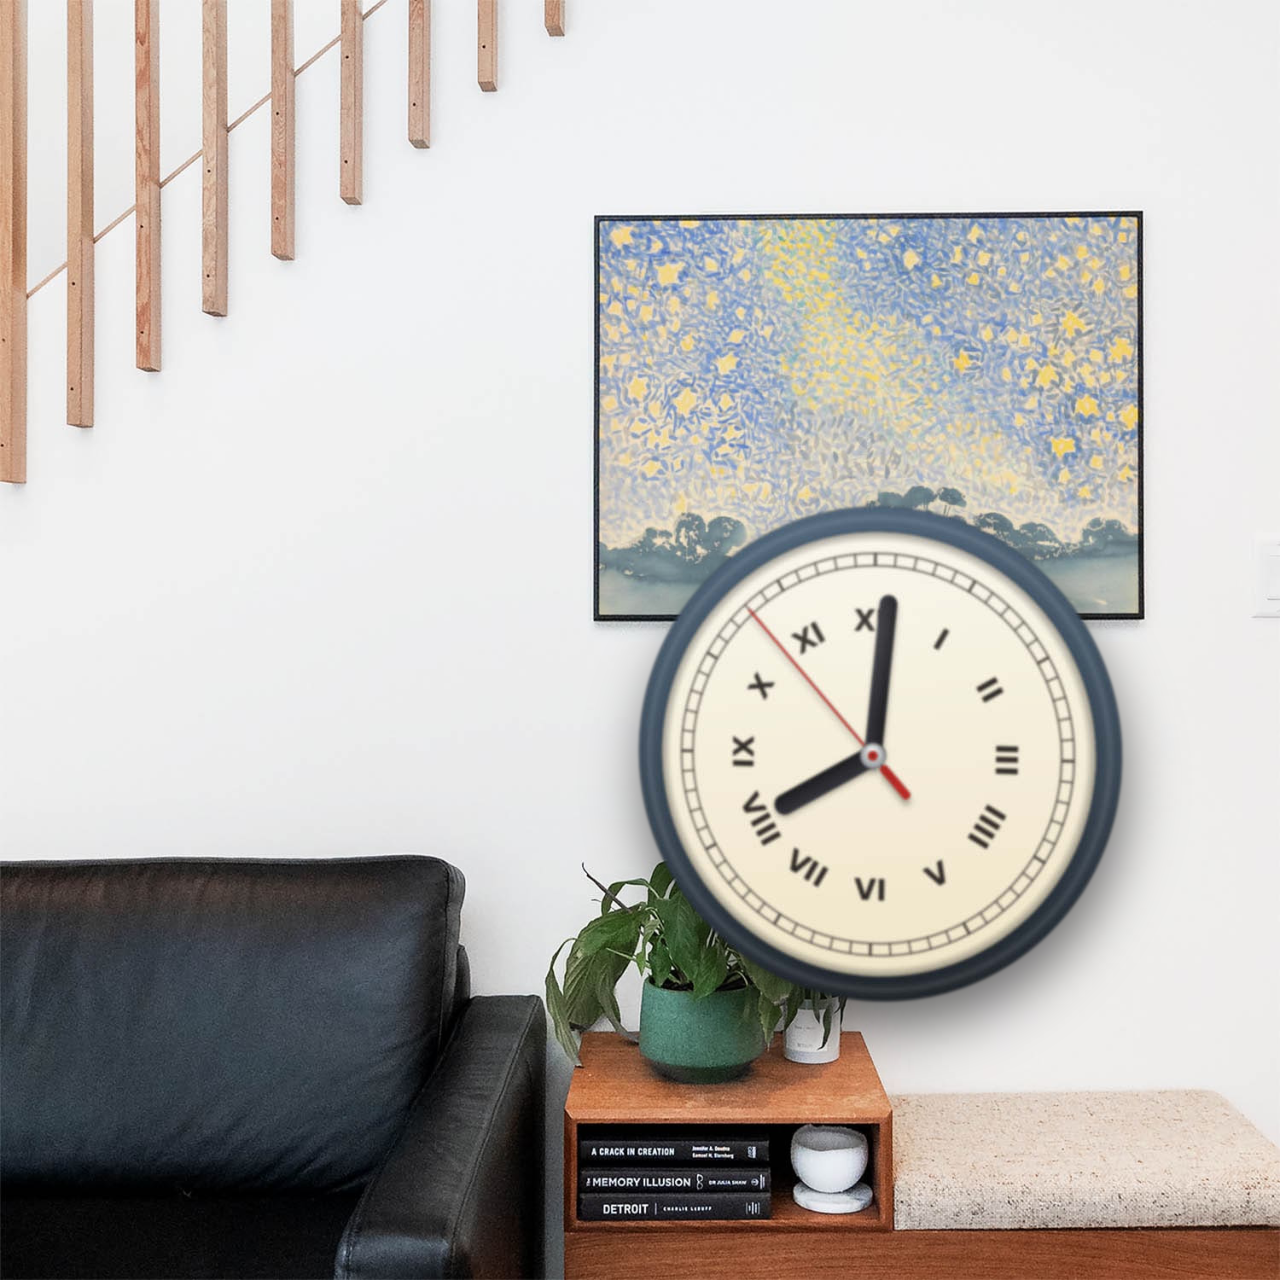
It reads {"hour": 8, "minute": 0, "second": 53}
